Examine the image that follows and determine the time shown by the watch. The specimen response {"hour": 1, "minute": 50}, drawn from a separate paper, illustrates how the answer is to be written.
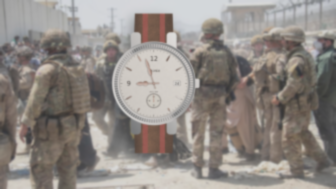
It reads {"hour": 8, "minute": 57}
